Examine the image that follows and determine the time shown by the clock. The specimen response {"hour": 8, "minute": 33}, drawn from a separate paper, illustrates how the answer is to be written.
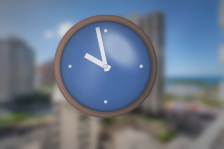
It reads {"hour": 9, "minute": 58}
